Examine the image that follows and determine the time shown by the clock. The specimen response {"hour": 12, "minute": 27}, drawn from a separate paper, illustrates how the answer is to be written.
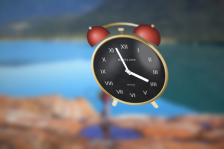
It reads {"hour": 3, "minute": 57}
